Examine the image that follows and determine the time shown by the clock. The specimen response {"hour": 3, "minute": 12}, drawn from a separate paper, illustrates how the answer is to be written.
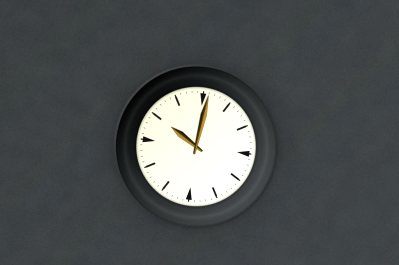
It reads {"hour": 10, "minute": 1}
